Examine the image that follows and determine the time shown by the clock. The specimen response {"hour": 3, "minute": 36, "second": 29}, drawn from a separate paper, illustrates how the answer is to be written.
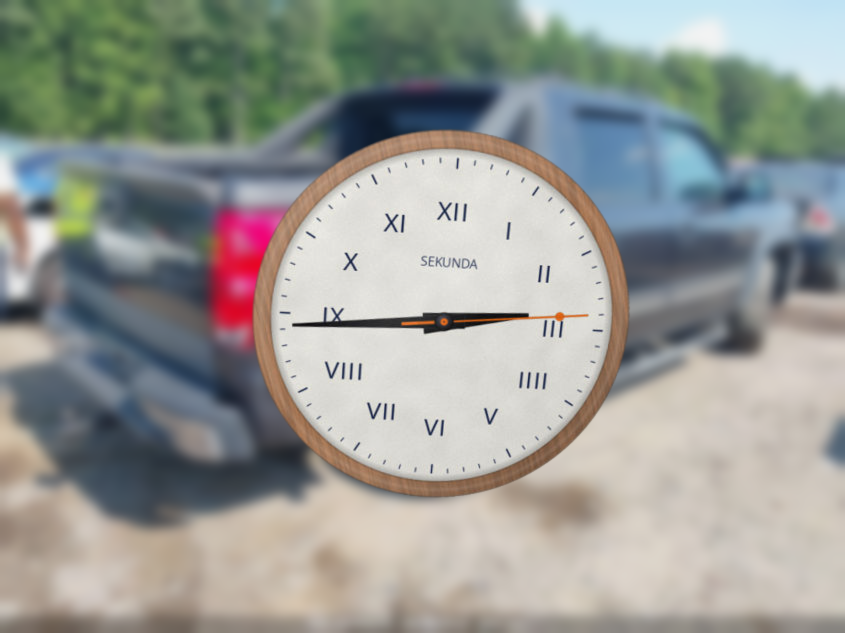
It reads {"hour": 2, "minute": 44, "second": 14}
